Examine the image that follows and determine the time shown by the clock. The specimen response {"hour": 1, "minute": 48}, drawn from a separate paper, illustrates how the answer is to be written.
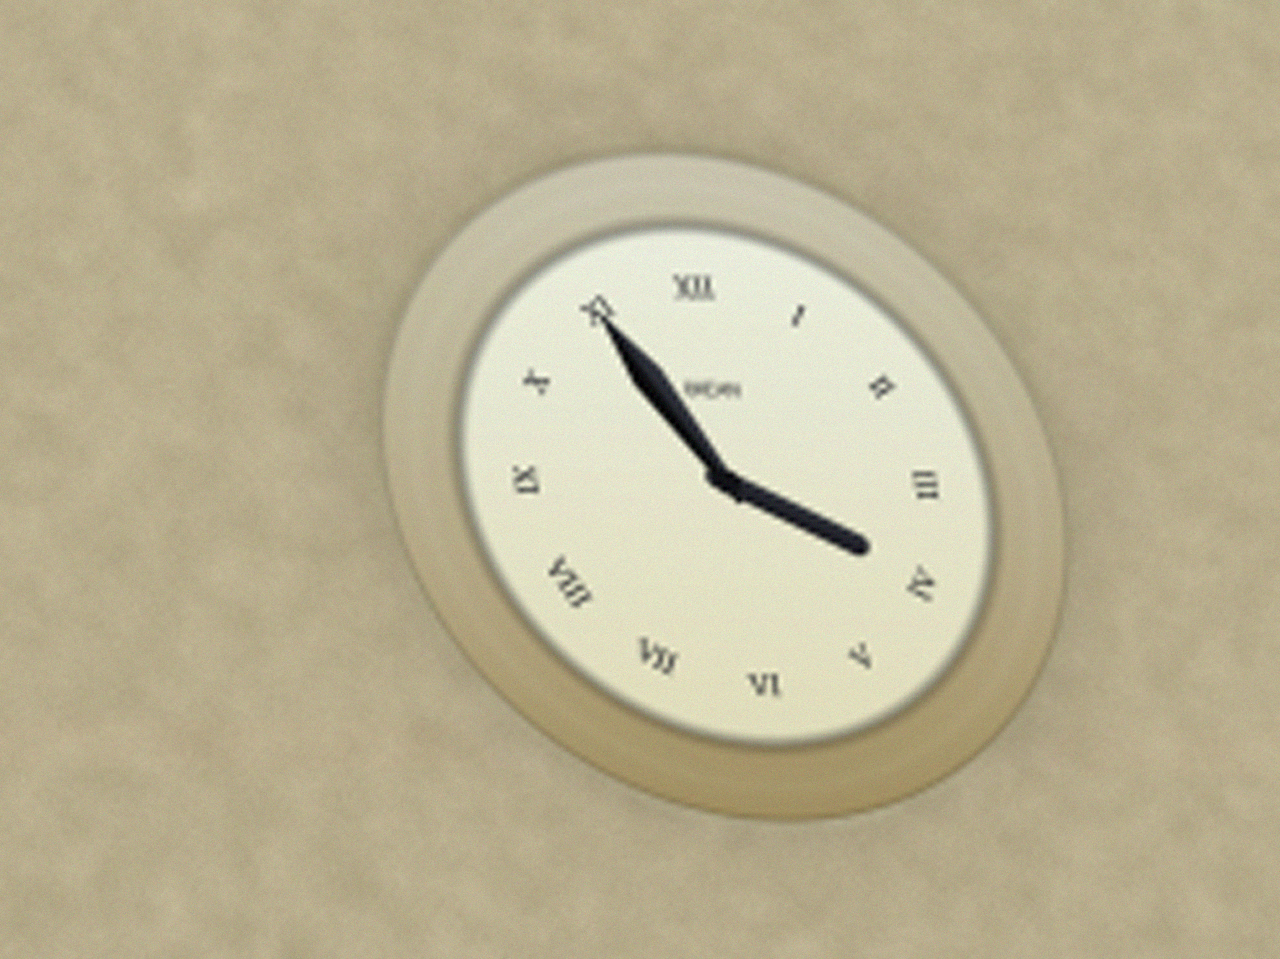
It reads {"hour": 3, "minute": 55}
